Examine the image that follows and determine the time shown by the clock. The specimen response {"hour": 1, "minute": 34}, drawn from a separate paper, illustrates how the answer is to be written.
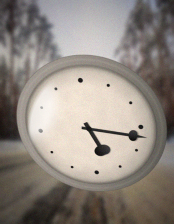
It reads {"hour": 5, "minute": 17}
